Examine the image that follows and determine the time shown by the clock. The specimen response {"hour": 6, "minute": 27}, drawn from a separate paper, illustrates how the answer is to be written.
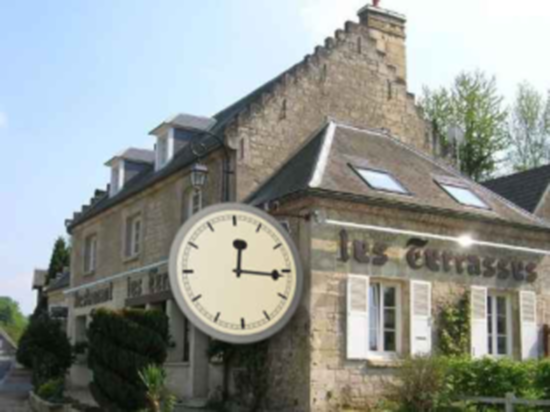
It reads {"hour": 12, "minute": 16}
